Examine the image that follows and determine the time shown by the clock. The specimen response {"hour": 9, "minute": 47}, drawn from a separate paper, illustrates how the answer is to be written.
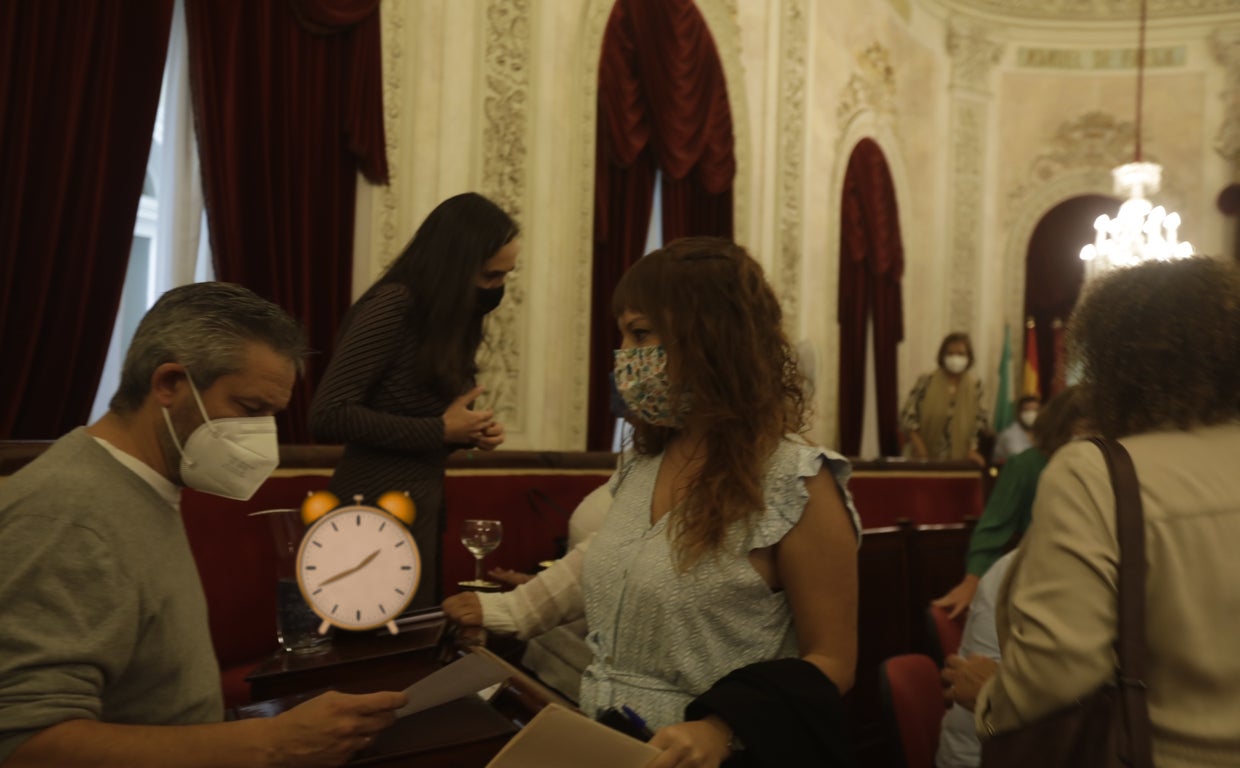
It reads {"hour": 1, "minute": 41}
